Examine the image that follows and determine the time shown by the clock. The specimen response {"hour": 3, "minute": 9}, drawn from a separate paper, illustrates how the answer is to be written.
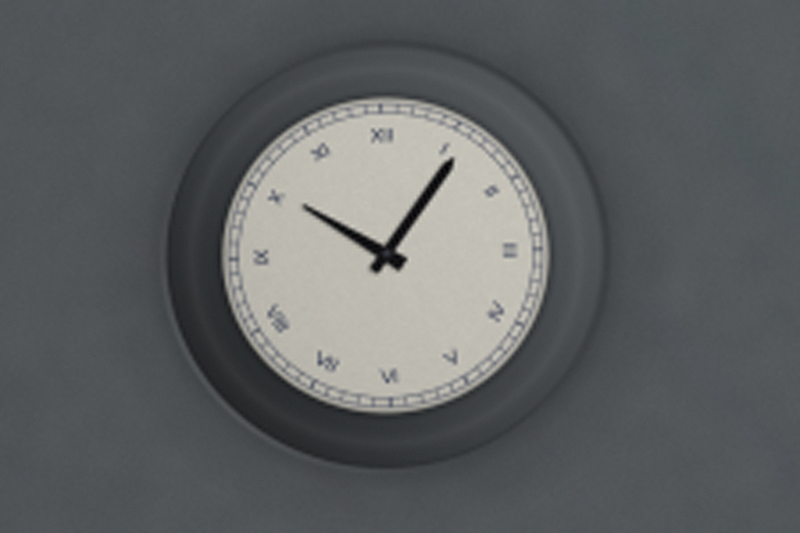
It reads {"hour": 10, "minute": 6}
